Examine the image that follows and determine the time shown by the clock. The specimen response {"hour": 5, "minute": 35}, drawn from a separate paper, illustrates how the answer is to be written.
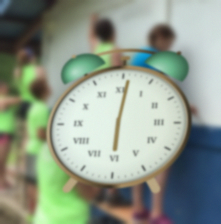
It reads {"hour": 6, "minute": 1}
